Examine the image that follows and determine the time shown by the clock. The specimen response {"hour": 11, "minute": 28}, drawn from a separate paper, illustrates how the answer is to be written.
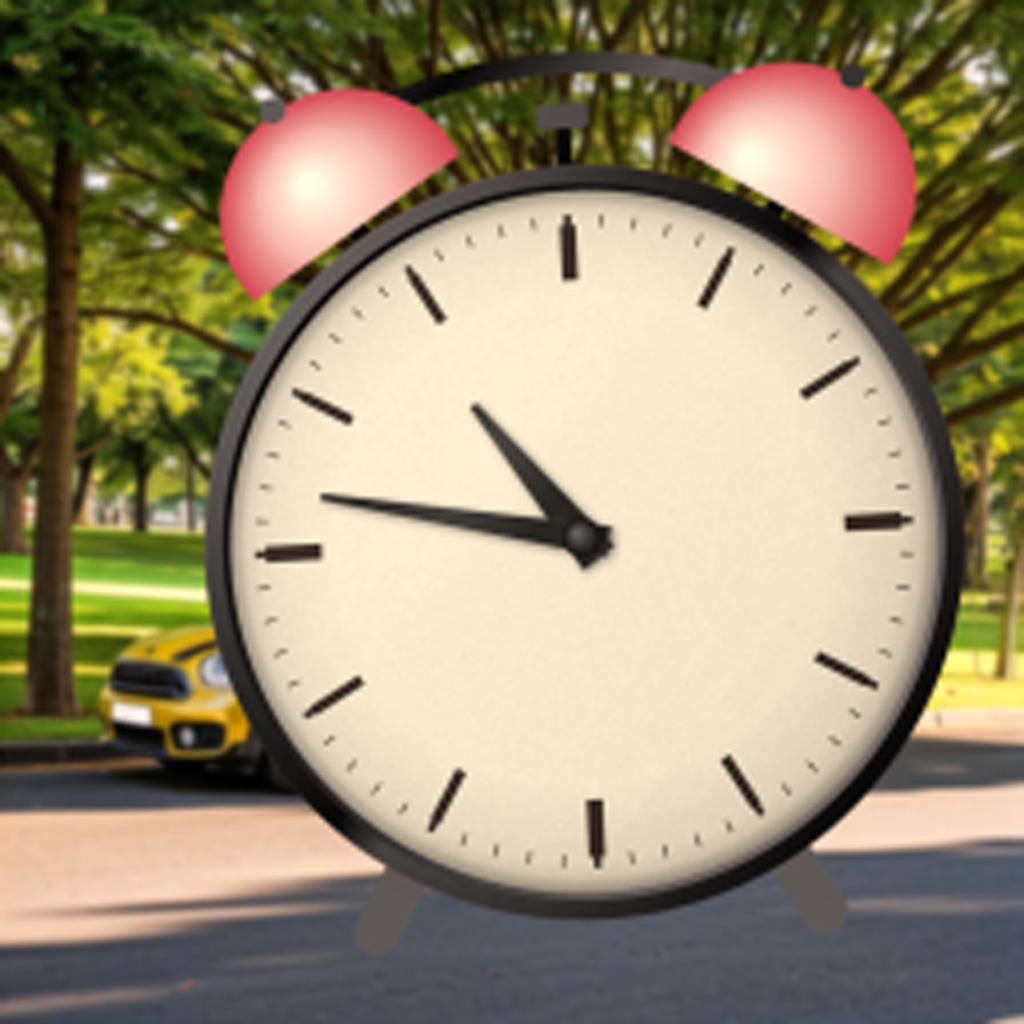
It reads {"hour": 10, "minute": 47}
